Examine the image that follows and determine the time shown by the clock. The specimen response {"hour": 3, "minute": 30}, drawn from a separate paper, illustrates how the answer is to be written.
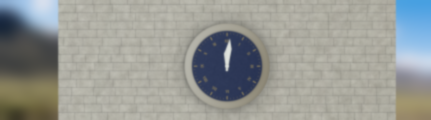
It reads {"hour": 12, "minute": 1}
